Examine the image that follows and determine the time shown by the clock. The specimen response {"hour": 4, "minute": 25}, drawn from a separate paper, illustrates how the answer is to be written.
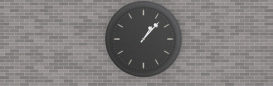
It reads {"hour": 1, "minute": 7}
